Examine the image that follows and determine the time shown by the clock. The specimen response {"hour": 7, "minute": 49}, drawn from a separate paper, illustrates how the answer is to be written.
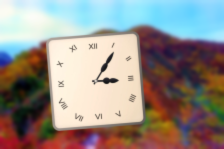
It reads {"hour": 3, "minute": 6}
